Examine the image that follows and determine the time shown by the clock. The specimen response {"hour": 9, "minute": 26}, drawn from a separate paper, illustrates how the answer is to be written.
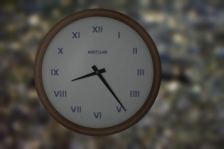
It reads {"hour": 8, "minute": 24}
